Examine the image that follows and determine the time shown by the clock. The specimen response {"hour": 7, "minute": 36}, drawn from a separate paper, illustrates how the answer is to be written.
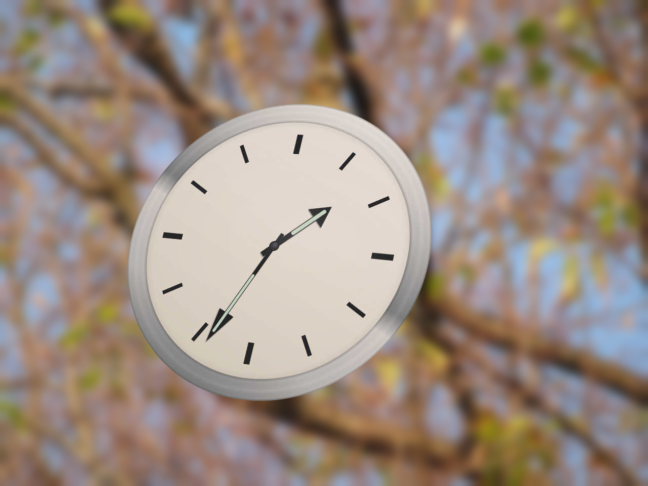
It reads {"hour": 1, "minute": 34}
